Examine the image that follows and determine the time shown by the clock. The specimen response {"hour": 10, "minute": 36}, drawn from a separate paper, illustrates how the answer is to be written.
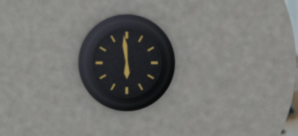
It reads {"hour": 5, "minute": 59}
